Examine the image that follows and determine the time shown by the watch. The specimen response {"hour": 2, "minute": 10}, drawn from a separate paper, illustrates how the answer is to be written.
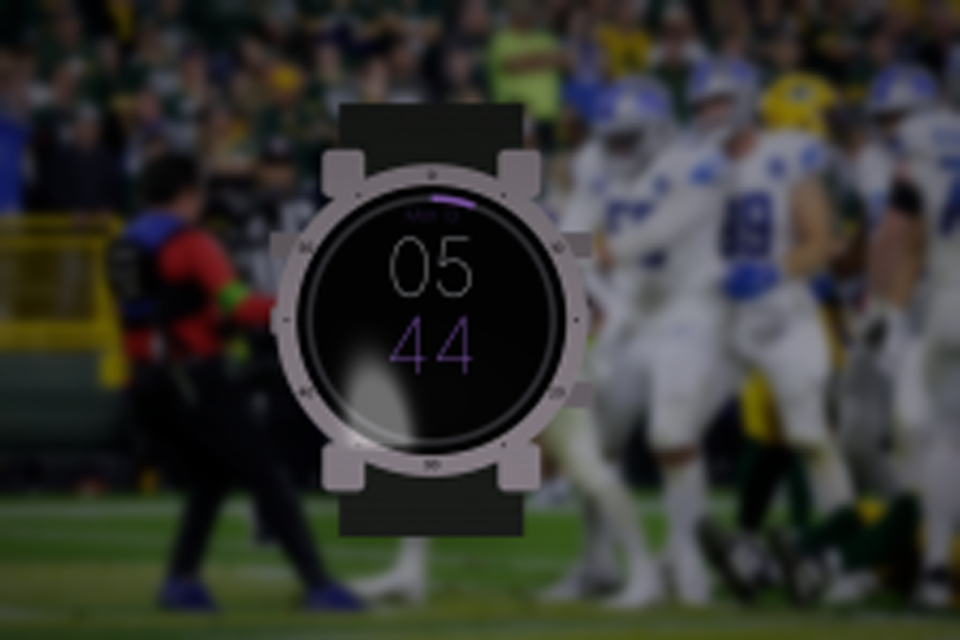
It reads {"hour": 5, "minute": 44}
